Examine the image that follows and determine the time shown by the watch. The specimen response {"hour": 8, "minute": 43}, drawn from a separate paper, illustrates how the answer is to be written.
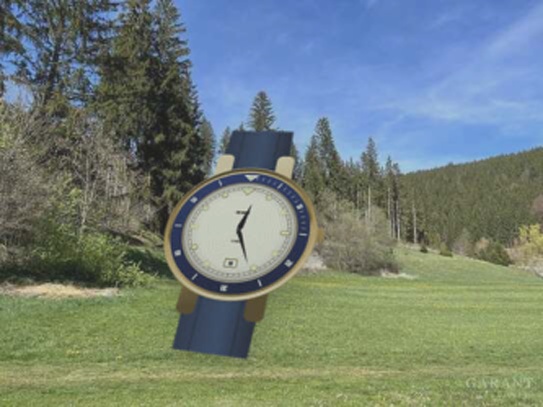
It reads {"hour": 12, "minute": 26}
